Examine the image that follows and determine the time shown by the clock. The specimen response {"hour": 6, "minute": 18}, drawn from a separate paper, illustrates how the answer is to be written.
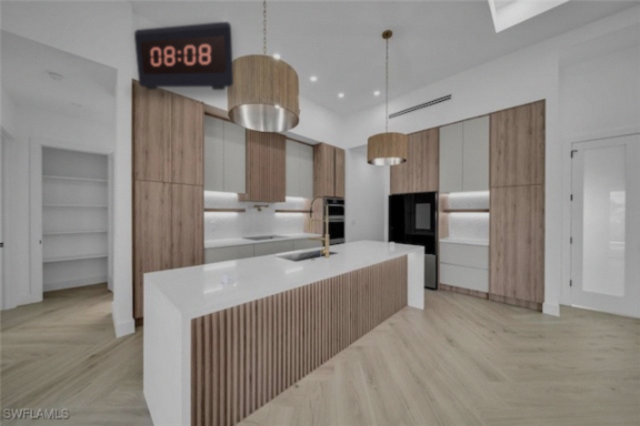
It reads {"hour": 8, "minute": 8}
